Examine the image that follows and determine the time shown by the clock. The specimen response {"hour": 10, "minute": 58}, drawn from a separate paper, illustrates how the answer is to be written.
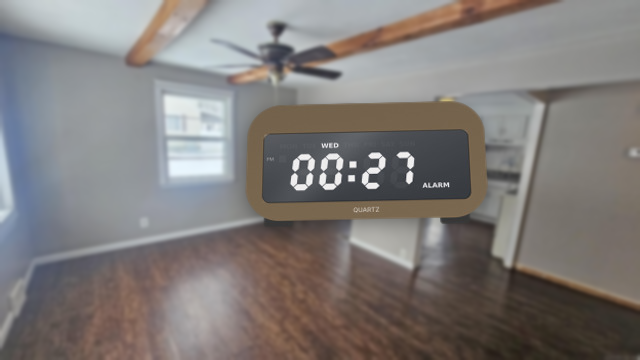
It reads {"hour": 0, "minute": 27}
